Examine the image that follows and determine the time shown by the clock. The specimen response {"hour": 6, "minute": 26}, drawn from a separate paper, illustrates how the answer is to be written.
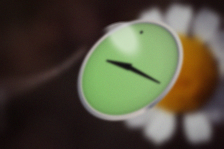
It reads {"hour": 9, "minute": 18}
